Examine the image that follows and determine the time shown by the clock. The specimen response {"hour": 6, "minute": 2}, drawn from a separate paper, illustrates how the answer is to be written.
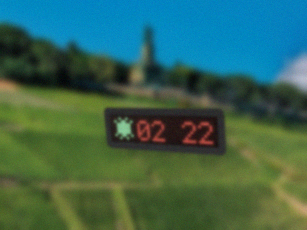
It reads {"hour": 2, "minute": 22}
